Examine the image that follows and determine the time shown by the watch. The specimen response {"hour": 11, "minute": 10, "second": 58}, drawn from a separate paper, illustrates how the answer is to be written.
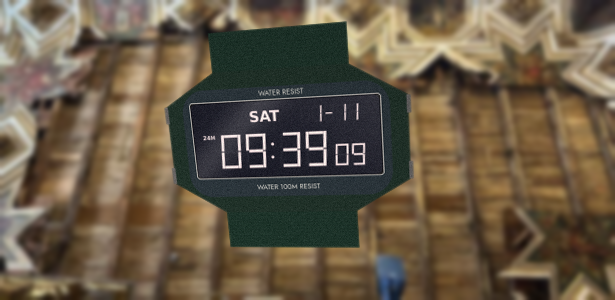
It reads {"hour": 9, "minute": 39, "second": 9}
